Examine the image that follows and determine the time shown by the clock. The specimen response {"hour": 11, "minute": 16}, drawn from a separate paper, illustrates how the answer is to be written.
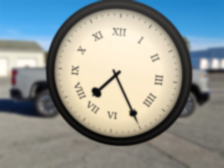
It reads {"hour": 7, "minute": 25}
